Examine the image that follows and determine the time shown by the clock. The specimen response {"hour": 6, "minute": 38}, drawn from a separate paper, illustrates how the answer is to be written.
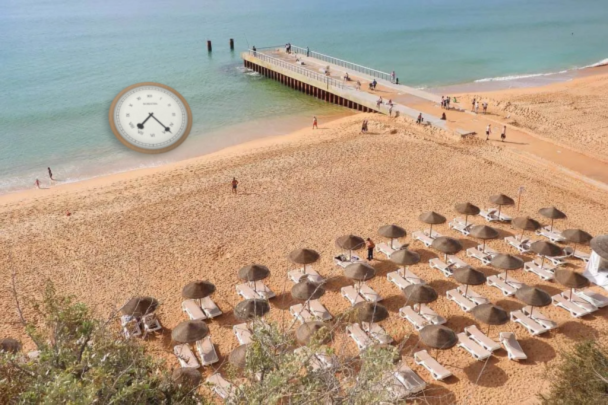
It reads {"hour": 7, "minute": 23}
